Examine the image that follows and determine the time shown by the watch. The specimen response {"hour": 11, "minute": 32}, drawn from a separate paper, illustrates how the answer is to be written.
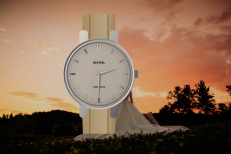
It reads {"hour": 2, "minute": 30}
